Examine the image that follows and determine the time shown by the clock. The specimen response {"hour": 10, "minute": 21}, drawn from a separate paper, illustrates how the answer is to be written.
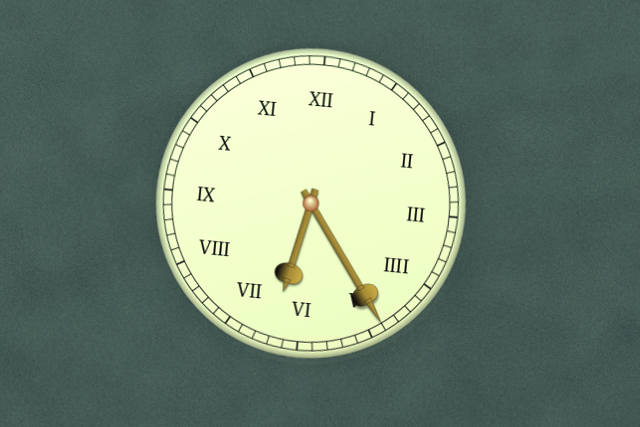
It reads {"hour": 6, "minute": 24}
